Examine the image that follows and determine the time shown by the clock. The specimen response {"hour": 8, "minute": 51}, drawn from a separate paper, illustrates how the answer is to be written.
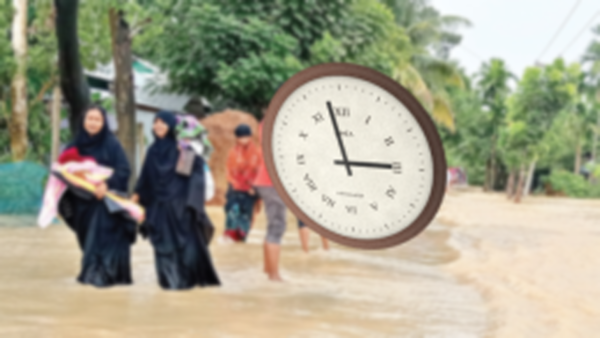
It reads {"hour": 2, "minute": 58}
